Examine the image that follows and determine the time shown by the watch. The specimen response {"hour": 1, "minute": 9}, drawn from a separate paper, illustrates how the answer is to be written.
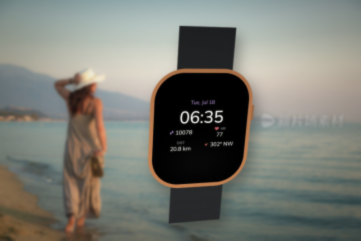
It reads {"hour": 6, "minute": 35}
